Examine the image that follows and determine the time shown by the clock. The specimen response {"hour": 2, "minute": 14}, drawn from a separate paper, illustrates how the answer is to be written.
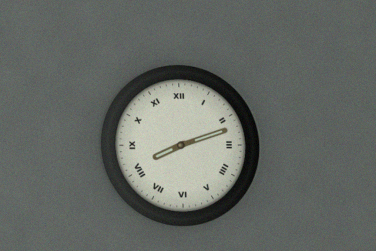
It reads {"hour": 8, "minute": 12}
